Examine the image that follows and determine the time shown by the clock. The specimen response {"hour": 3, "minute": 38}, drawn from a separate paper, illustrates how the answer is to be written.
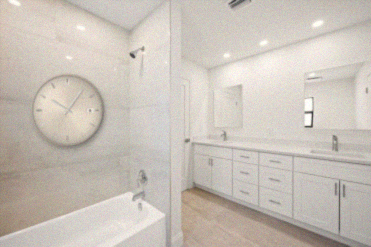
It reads {"hour": 10, "minute": 6}
